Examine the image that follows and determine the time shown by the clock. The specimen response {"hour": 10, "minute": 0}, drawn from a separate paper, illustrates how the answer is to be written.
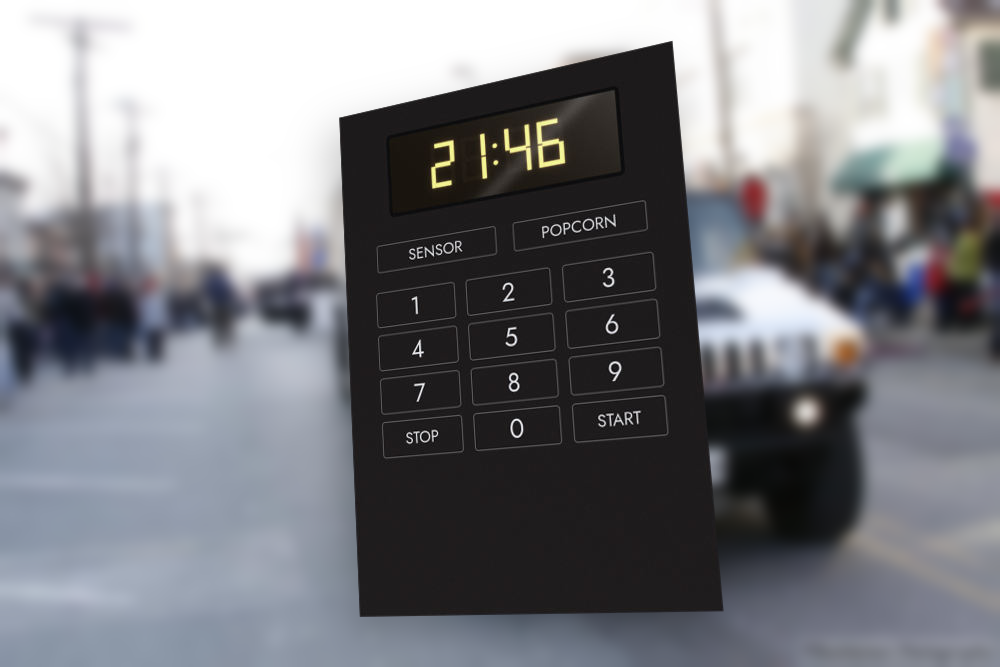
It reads {"hour": 21, "minute": 46}
